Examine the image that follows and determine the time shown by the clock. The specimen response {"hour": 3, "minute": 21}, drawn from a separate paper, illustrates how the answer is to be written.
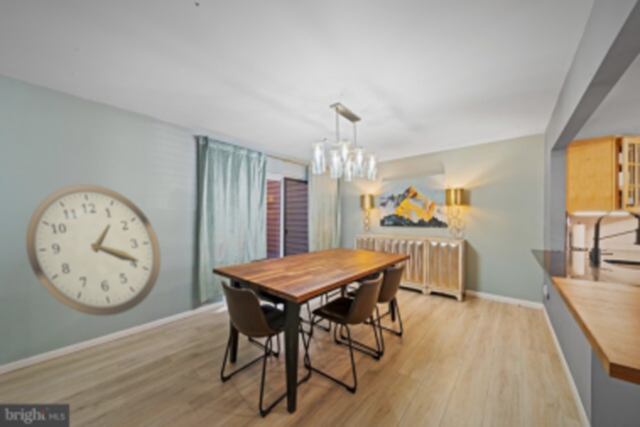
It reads {"hour": 1, "minute": 19}
